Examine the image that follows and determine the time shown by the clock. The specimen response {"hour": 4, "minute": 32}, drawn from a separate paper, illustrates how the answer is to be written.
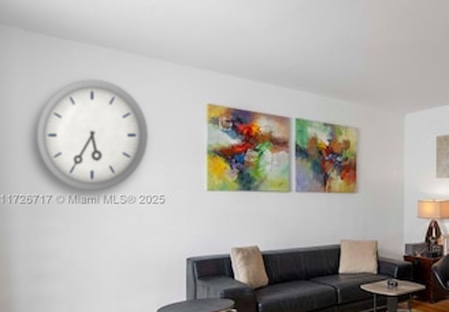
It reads {"hour": 5, "minute": 35}
